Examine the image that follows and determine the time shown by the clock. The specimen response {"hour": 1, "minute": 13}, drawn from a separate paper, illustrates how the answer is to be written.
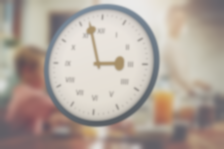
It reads {"hour": 2, "minute": 57}
